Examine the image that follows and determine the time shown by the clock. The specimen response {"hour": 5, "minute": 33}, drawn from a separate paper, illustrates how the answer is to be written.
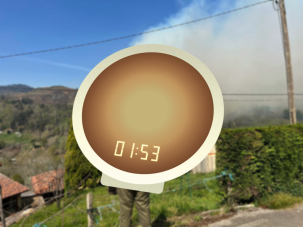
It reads {"hour": 1, "minute": 53}
